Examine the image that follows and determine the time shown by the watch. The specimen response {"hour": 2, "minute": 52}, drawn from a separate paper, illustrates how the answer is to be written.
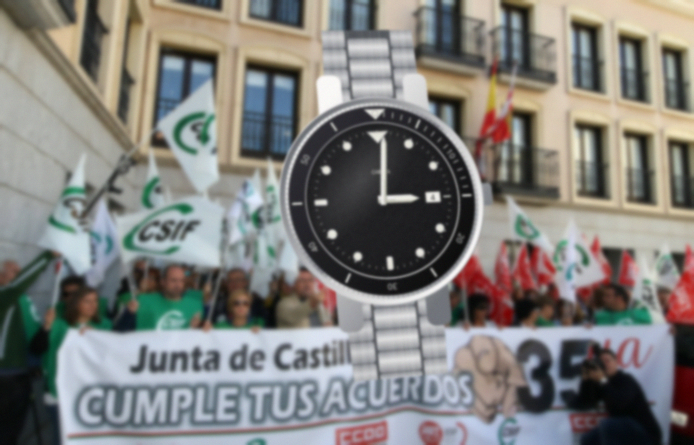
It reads {"hour": 3, "minute": 1}
